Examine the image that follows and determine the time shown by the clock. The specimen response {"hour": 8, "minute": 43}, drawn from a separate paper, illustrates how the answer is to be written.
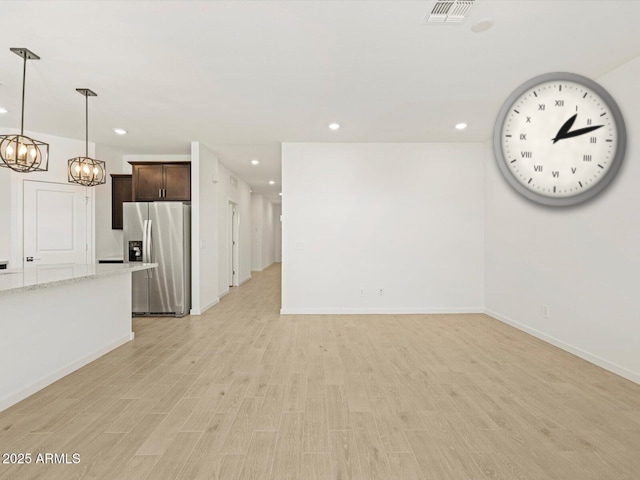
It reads {"hour": 1, "minute": 12}
